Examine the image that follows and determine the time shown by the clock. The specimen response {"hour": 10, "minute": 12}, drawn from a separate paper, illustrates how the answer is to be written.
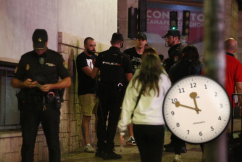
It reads {"hour": 11, "minute": 49}
